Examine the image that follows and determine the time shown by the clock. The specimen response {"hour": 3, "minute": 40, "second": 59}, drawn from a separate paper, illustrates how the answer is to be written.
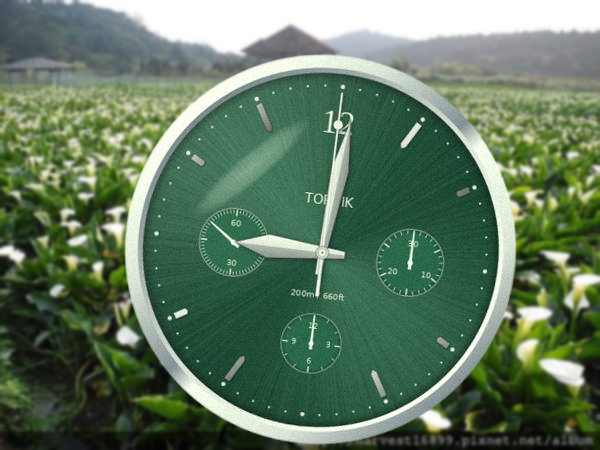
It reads {"hour": 9, "minute": 0, "second": 51}
